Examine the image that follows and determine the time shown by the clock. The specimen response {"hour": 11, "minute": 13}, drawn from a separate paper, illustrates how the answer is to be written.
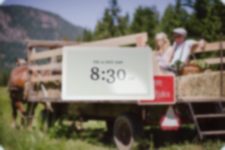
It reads {"hour": 8, "minute": 30}
